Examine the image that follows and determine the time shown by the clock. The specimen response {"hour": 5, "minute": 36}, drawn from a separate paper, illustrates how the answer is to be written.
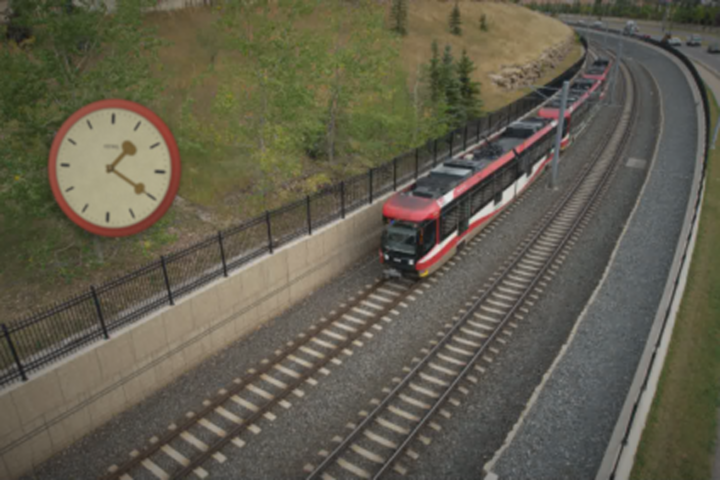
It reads {"hour": 1, "minute": 20}
